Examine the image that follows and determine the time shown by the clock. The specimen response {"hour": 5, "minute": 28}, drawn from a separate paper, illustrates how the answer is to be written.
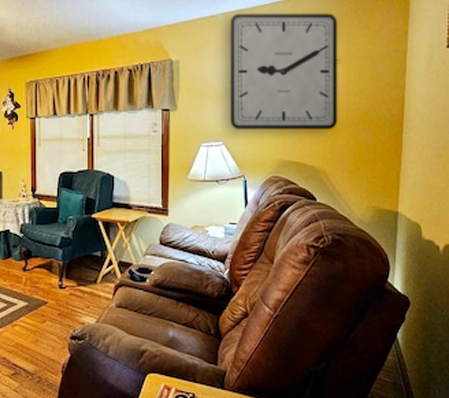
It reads {"hour": 9, "minute": 10}
